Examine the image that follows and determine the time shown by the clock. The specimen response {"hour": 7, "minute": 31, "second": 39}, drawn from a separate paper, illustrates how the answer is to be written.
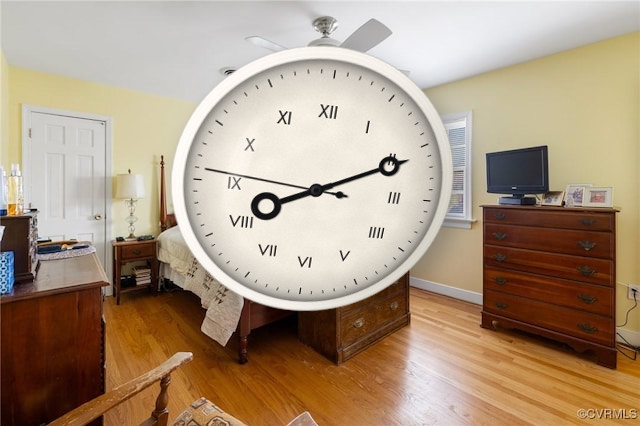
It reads {"hour": 8, "minute": 10, "second": 46}
